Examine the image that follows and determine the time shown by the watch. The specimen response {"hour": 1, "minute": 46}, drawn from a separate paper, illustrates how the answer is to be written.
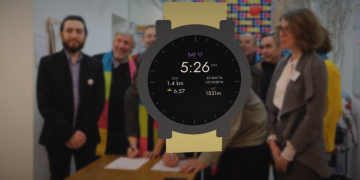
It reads {"hour": 5, "minute": 26}
